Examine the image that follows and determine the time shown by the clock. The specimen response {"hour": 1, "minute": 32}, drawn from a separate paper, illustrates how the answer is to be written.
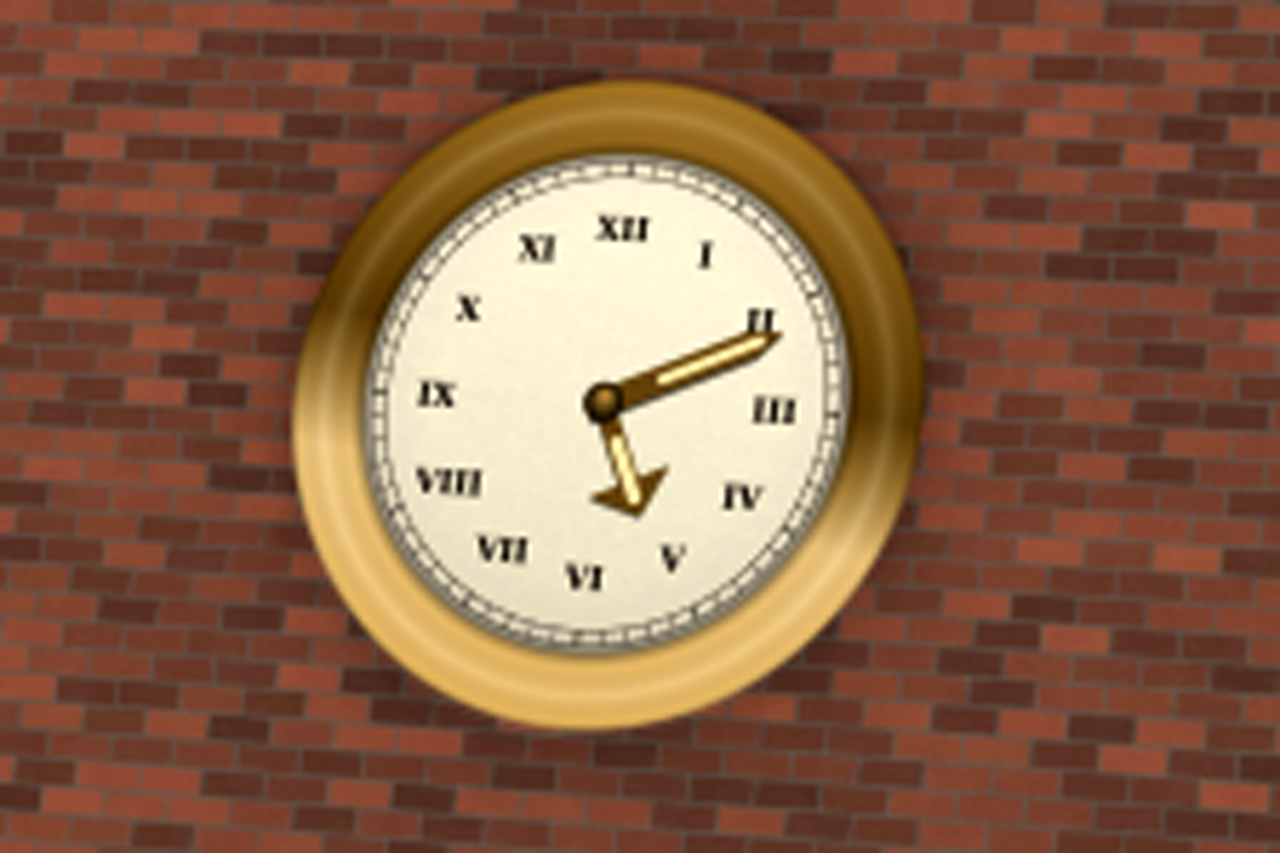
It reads {"hour": 5, "minute": 11}
